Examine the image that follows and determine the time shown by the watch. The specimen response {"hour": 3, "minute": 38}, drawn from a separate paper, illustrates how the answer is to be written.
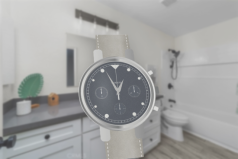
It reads {"hour": 12, "minute": 56}
